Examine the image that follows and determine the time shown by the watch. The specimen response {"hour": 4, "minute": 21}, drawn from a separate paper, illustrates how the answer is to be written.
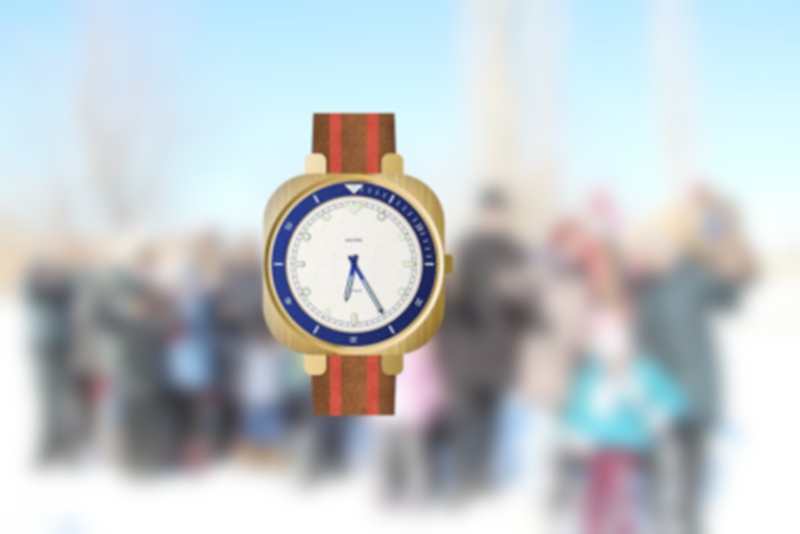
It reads {"hour": 6, "minute": 25}
